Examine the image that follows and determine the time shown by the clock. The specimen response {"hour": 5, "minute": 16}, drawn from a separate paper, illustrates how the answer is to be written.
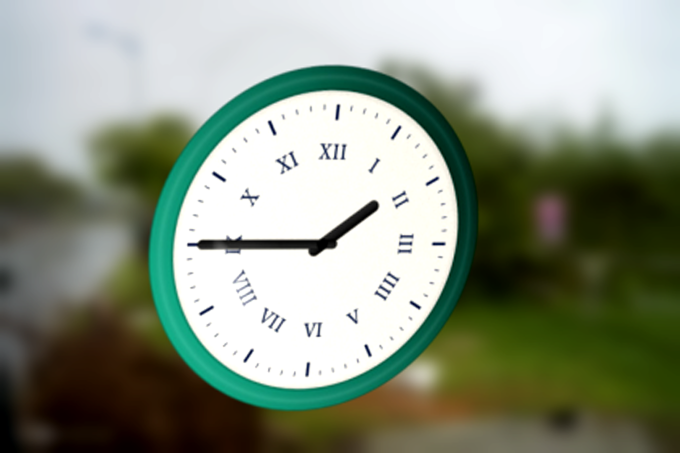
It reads {"hour": 1, "minute": 45}
